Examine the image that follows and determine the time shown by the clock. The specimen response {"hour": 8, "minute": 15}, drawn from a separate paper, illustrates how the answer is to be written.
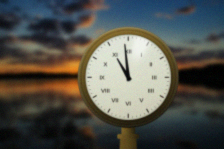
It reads {"hour": 10, "minute": 59}
